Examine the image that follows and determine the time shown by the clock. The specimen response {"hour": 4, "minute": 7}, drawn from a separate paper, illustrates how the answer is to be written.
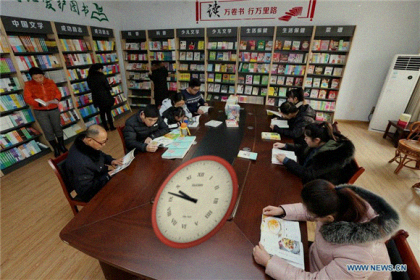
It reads {"hour": 9, "minute": 47}
